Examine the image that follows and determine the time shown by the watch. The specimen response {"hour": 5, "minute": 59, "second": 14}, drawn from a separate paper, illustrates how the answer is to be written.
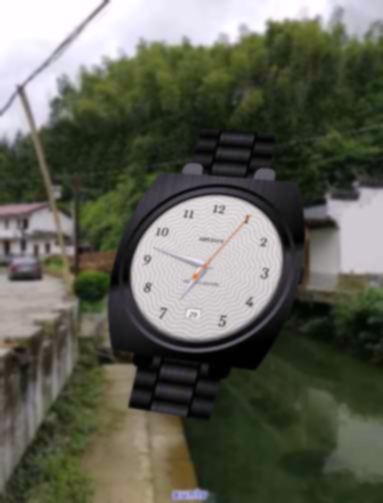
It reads {"hour": 6, "minute": 47, "second": 5}
